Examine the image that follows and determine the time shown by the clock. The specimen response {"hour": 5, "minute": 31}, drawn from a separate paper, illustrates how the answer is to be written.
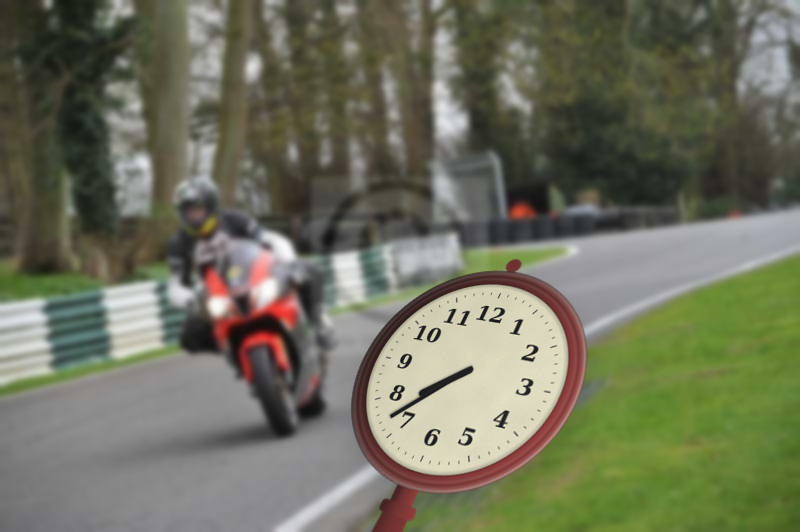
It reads {"hour": 7, "minute": 37}
